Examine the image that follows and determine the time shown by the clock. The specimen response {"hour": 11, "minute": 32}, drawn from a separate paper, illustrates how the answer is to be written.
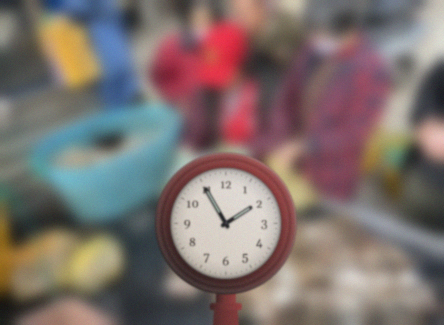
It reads {"hour": 1, "minute": 55}
